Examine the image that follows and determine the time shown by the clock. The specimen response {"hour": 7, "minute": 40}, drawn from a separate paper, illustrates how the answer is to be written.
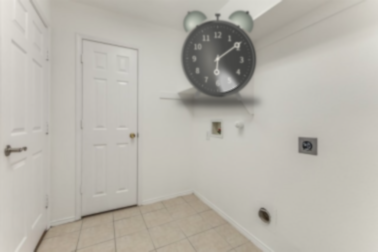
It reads {"hour": 6, "minute": 9}
